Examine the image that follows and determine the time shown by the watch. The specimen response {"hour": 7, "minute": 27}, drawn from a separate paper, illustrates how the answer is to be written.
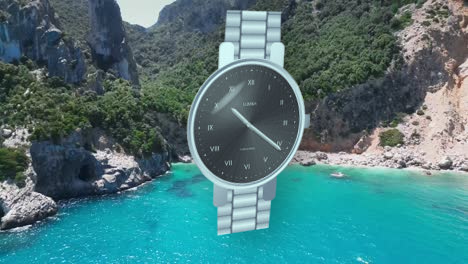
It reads {"hour": 10, "minute": 21}
